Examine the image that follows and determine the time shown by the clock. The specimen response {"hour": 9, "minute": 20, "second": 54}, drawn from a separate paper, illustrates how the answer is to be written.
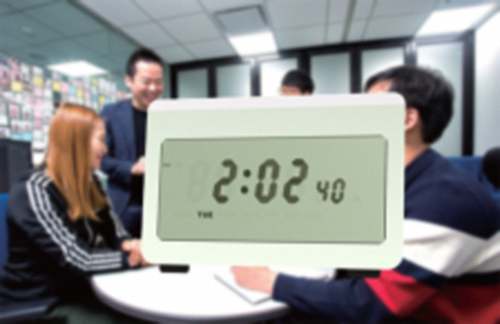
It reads {"hour": 2, "minute": 2, "second": 40}
